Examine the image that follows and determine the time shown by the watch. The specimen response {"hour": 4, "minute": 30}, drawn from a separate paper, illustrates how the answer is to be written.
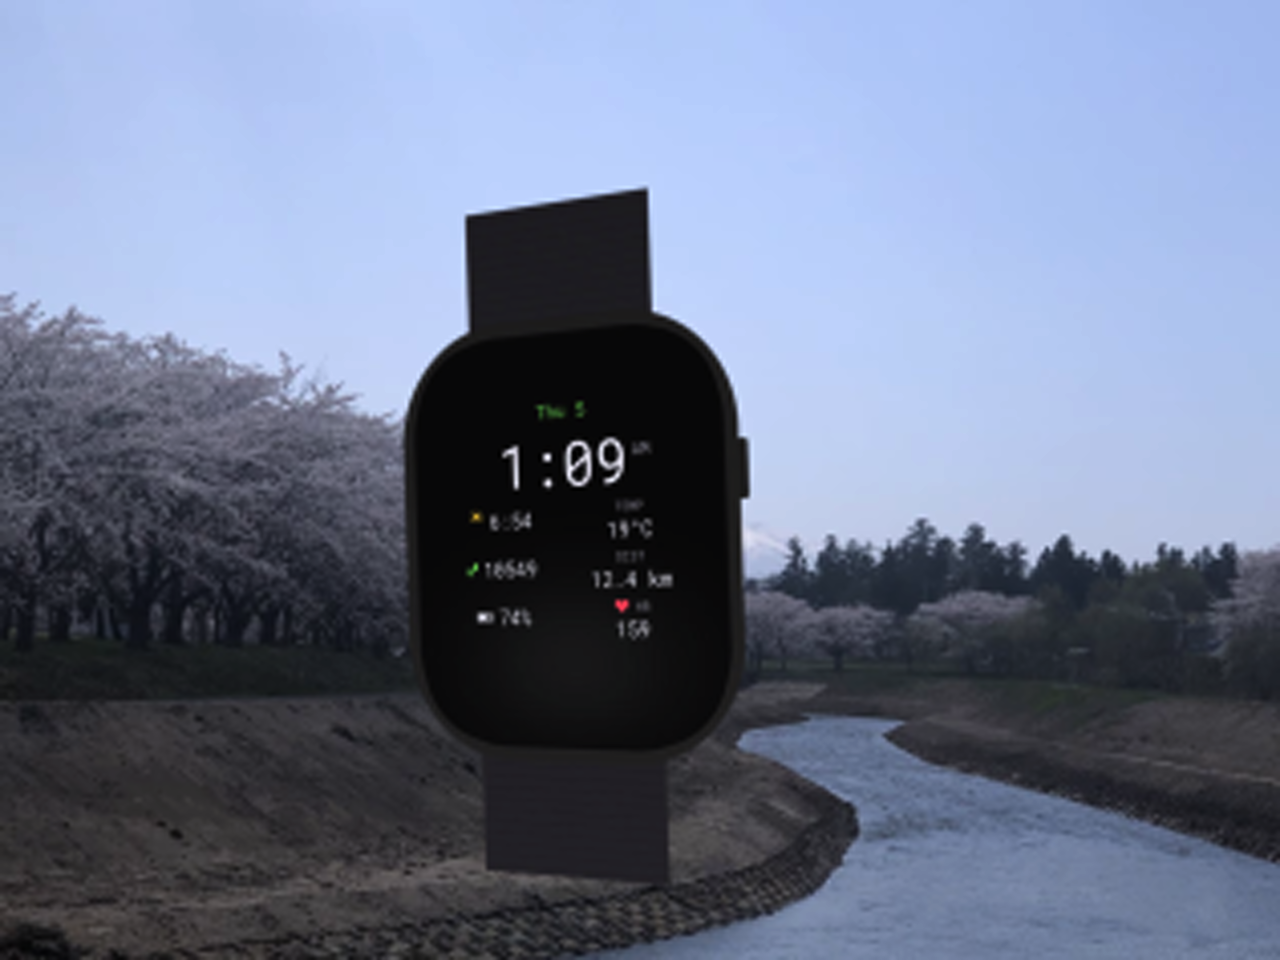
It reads {"hour": 1, "minute": 9}
